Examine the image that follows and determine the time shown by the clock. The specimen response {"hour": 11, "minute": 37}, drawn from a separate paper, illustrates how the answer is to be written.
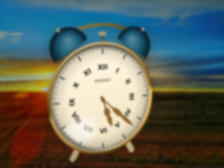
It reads {"hour": 5, "minute": 22}
